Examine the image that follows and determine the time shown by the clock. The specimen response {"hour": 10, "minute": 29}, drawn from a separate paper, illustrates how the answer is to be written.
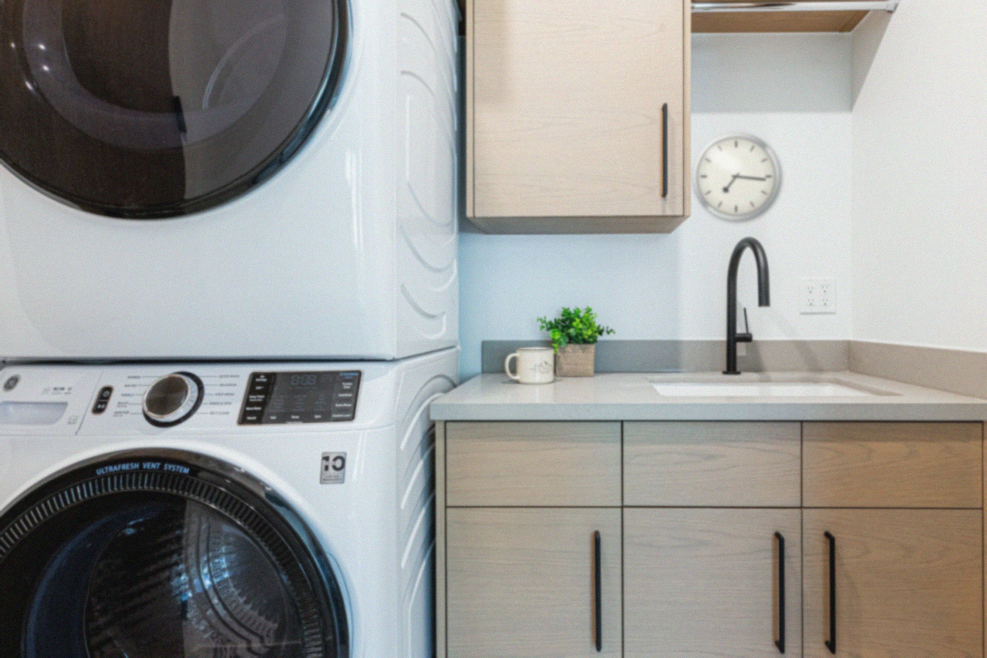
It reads {"hour": 7, "minute": 16}
